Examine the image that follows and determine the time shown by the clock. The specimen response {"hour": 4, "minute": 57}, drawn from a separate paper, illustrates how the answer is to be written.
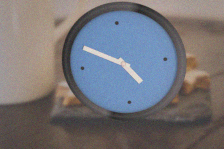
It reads {"hour": 4, "minute": 50}
